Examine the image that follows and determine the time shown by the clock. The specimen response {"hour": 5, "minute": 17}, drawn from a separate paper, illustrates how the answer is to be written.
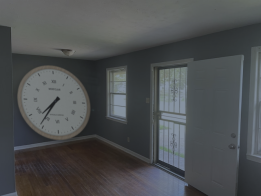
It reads {"hour": 7, "minute": 36}
